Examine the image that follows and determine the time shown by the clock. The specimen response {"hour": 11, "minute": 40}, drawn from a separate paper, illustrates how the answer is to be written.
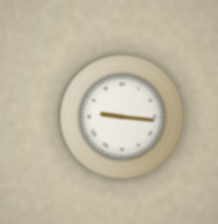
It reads {"hour": 9, "minute": 16}
